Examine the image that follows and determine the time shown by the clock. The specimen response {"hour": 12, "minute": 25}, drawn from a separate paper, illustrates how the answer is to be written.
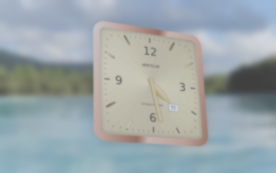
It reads {"hour": 4, "minute": 28}
